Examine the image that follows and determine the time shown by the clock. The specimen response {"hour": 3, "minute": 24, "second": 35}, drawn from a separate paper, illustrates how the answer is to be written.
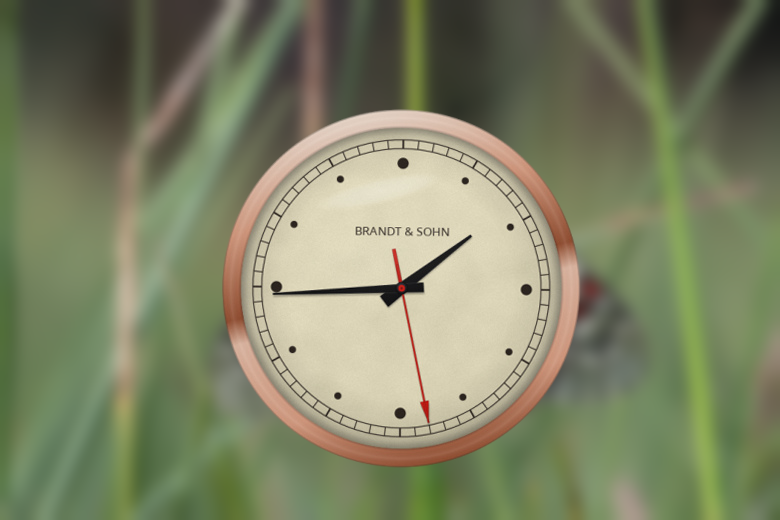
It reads {"hour": 1, "minute": 44, "second": 28}
